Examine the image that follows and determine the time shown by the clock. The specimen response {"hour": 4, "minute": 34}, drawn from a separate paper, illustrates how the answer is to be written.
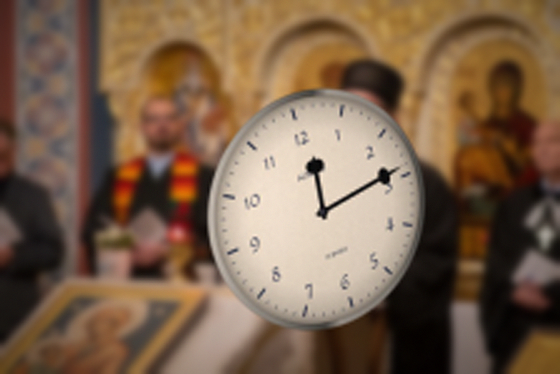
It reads {"hour": 12, "minute": 14}
